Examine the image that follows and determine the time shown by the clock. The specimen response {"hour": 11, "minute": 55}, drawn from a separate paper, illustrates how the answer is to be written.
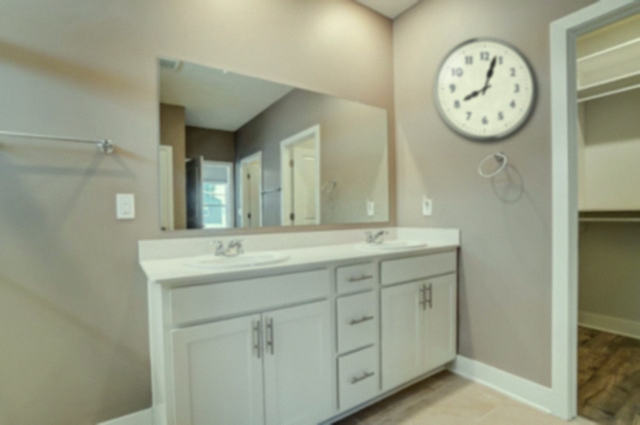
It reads {"hour": 8, "minute": 3}
